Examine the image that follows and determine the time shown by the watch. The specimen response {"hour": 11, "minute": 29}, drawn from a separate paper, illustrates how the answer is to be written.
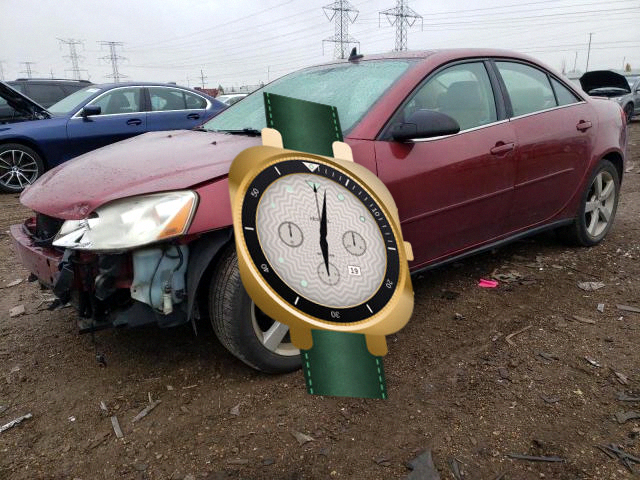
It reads {"hour": 6, "minute": 2}
